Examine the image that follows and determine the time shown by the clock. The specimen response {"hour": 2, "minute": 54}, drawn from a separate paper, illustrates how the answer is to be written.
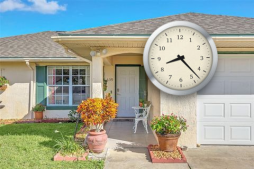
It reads {"hour": 8, "minute": 23}
